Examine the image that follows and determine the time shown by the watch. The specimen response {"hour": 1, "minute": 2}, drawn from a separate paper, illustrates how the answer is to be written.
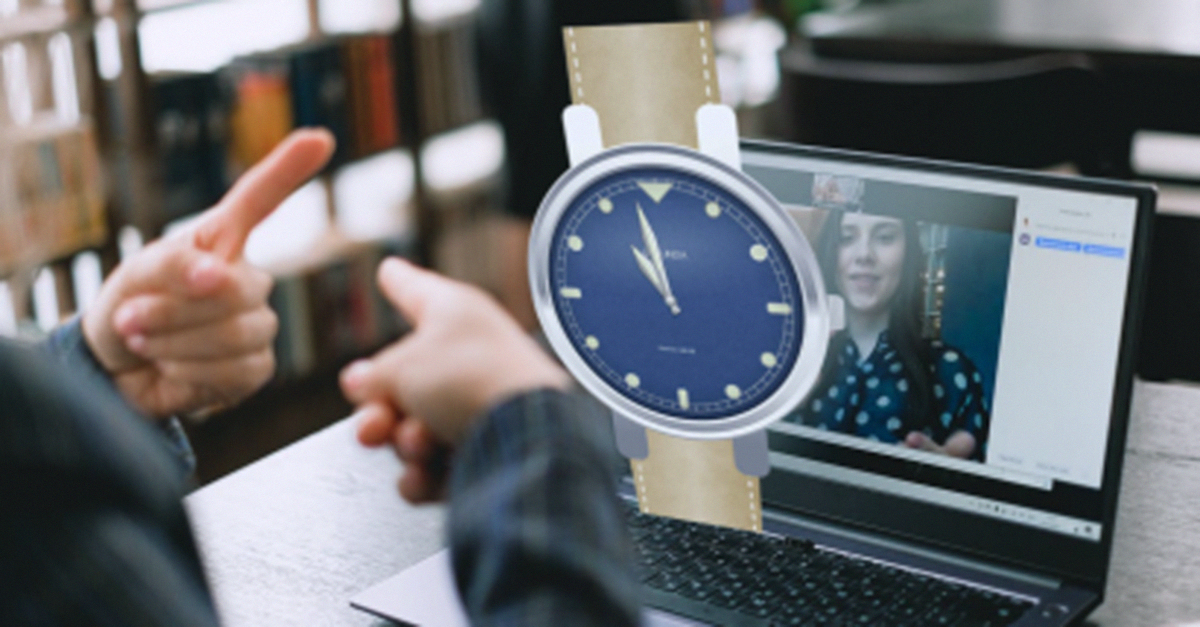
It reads {"hour": 10, "minute": 58}
